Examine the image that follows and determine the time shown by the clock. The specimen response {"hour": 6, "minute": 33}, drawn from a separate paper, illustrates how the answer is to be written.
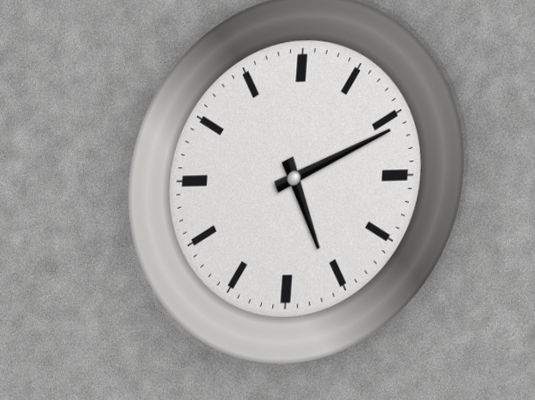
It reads {"hour": 5, "minute": 11}
